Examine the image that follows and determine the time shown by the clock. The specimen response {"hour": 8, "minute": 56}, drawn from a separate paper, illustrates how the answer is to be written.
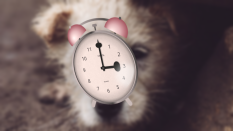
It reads {"hour": 3, "minute": 0}
